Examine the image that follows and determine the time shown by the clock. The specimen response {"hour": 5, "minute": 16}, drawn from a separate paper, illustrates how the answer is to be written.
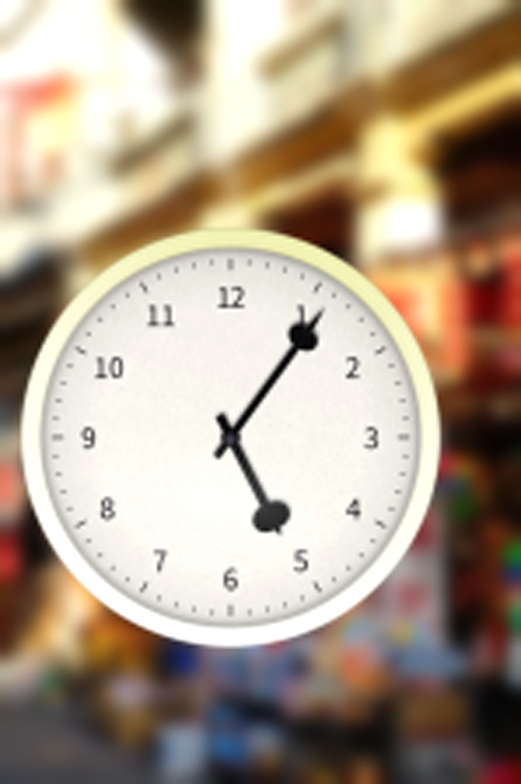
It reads {"hour": 5, "minute": 6}
